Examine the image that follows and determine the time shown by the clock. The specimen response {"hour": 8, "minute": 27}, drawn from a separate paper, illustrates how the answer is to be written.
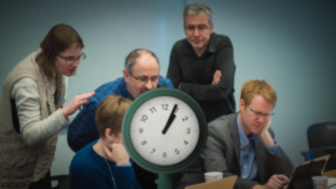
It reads {"hour": 1, "minute": 4}
